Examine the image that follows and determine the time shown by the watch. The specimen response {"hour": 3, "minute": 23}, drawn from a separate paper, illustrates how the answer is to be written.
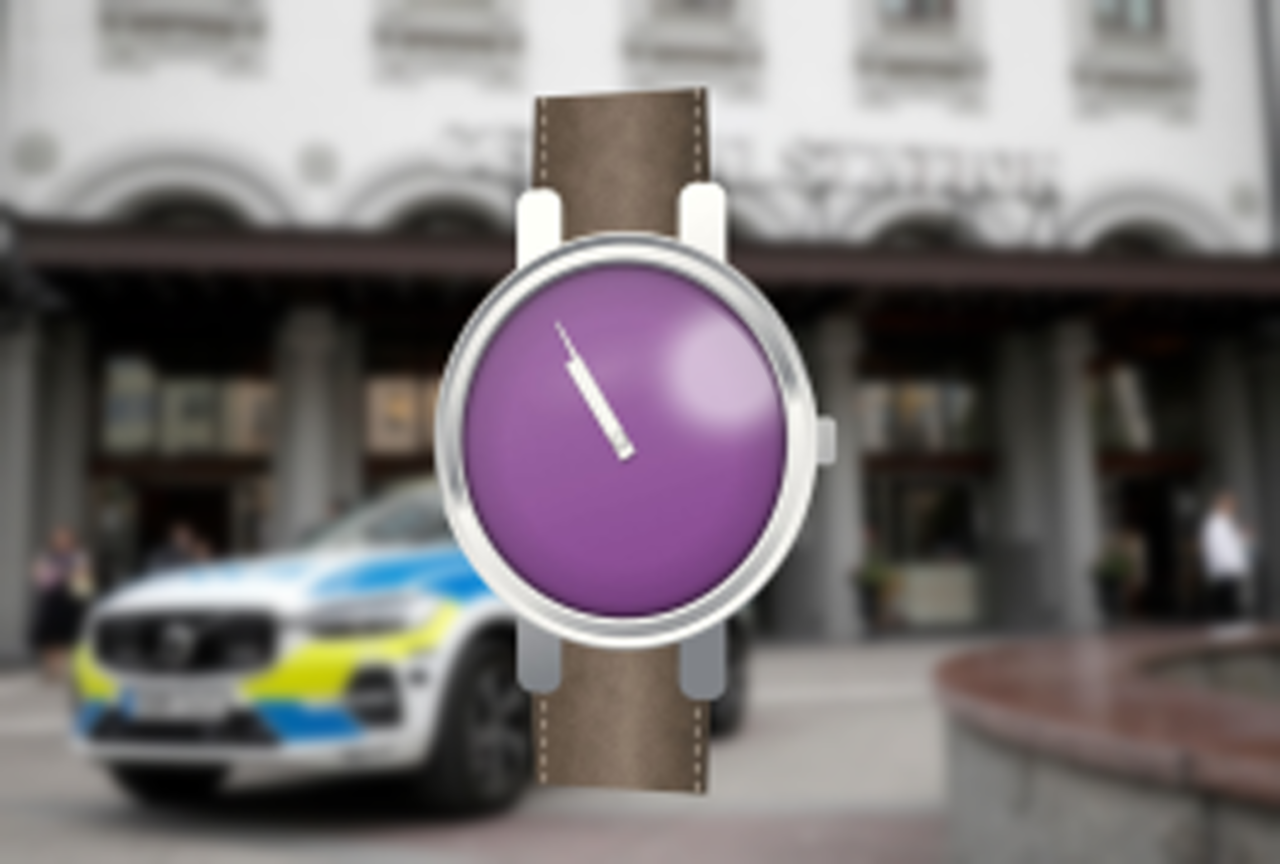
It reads {"hour": 10, "minute": 55}
